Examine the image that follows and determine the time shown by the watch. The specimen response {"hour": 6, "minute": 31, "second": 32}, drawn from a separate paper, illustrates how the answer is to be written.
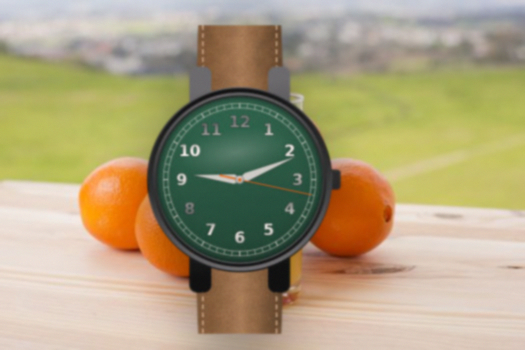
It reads {"hour": 9, "minute": 11, "second": 17}
